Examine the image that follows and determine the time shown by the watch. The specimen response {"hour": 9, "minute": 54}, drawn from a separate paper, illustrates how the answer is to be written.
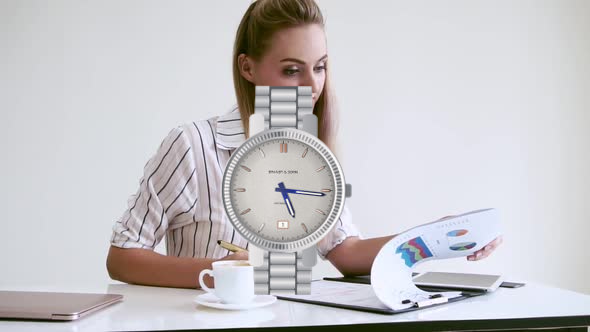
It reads {"hour": 5, "minute": 16}
